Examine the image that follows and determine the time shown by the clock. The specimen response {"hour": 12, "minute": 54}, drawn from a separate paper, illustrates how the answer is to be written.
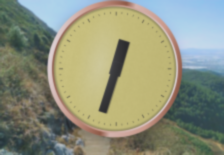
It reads {"hour": 12, "minute": 33}
